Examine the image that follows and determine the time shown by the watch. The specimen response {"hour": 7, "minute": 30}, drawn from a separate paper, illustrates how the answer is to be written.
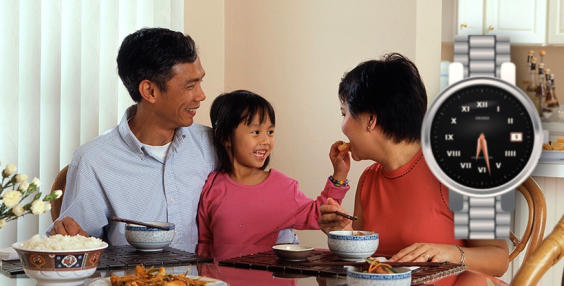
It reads {"hour": 6, "minute": 28}
